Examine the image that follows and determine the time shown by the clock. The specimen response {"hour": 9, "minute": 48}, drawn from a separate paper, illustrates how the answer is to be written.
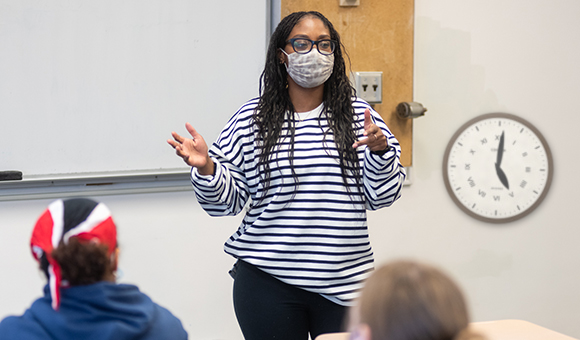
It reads {"hour": 5, "minute": 1}
